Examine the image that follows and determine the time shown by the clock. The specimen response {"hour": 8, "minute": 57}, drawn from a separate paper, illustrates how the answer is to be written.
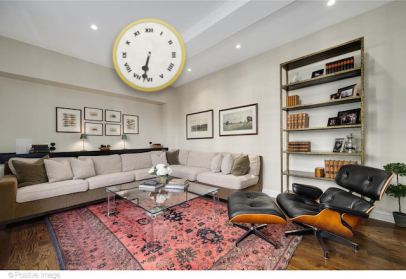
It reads {"hour": 6, "minute": 32}
